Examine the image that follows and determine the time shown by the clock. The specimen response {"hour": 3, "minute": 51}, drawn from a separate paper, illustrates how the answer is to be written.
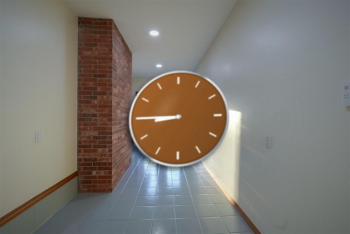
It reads {"hour": 8, "minute": 45}
